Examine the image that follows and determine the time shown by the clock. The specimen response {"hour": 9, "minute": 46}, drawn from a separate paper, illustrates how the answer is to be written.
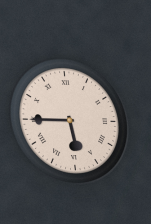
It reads {"hour": 5, "minute": 45}
